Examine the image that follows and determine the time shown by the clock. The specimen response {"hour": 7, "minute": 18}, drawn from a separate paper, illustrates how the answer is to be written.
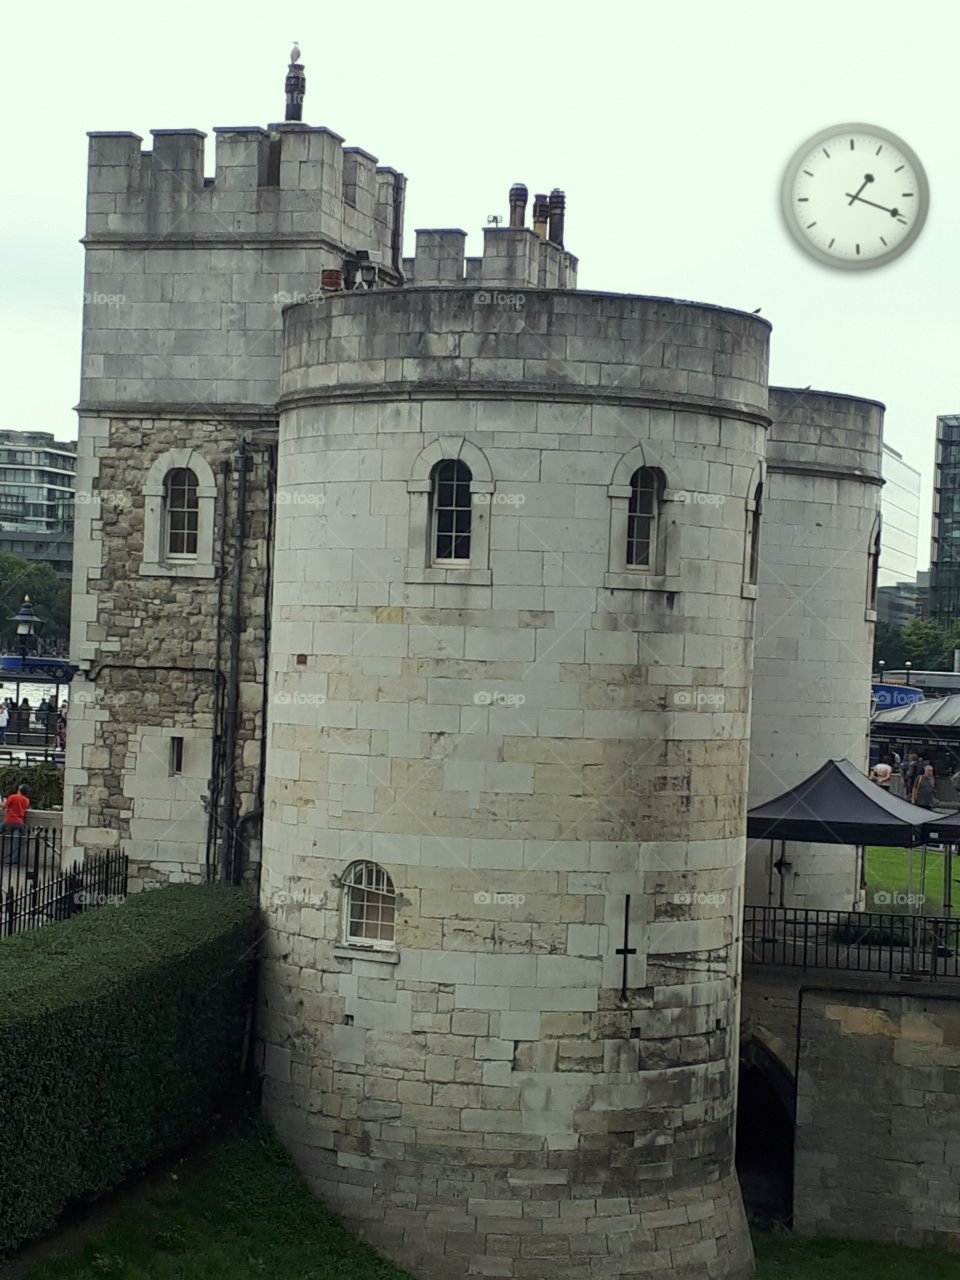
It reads {"hour": 1, "minute": 19}
